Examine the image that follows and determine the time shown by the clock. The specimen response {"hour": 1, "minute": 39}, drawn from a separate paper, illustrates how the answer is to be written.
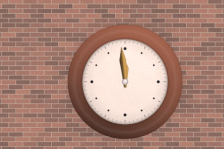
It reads {"hour": 11, "minute": 59}
